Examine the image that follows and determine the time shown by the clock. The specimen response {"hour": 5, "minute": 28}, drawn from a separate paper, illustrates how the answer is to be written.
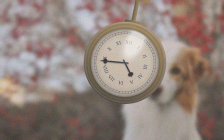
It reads {"hour": 4, "minute": 44}
